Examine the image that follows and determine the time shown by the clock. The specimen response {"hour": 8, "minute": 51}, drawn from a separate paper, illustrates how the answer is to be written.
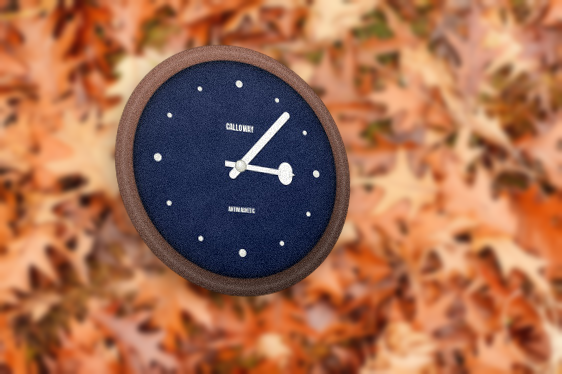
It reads {"hour": 3, "minute": 7}
